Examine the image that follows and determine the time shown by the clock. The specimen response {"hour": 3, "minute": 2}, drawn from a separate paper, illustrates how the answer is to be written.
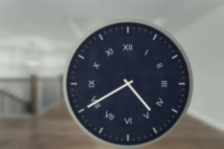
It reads {"hour": 4, "minute": 40}
